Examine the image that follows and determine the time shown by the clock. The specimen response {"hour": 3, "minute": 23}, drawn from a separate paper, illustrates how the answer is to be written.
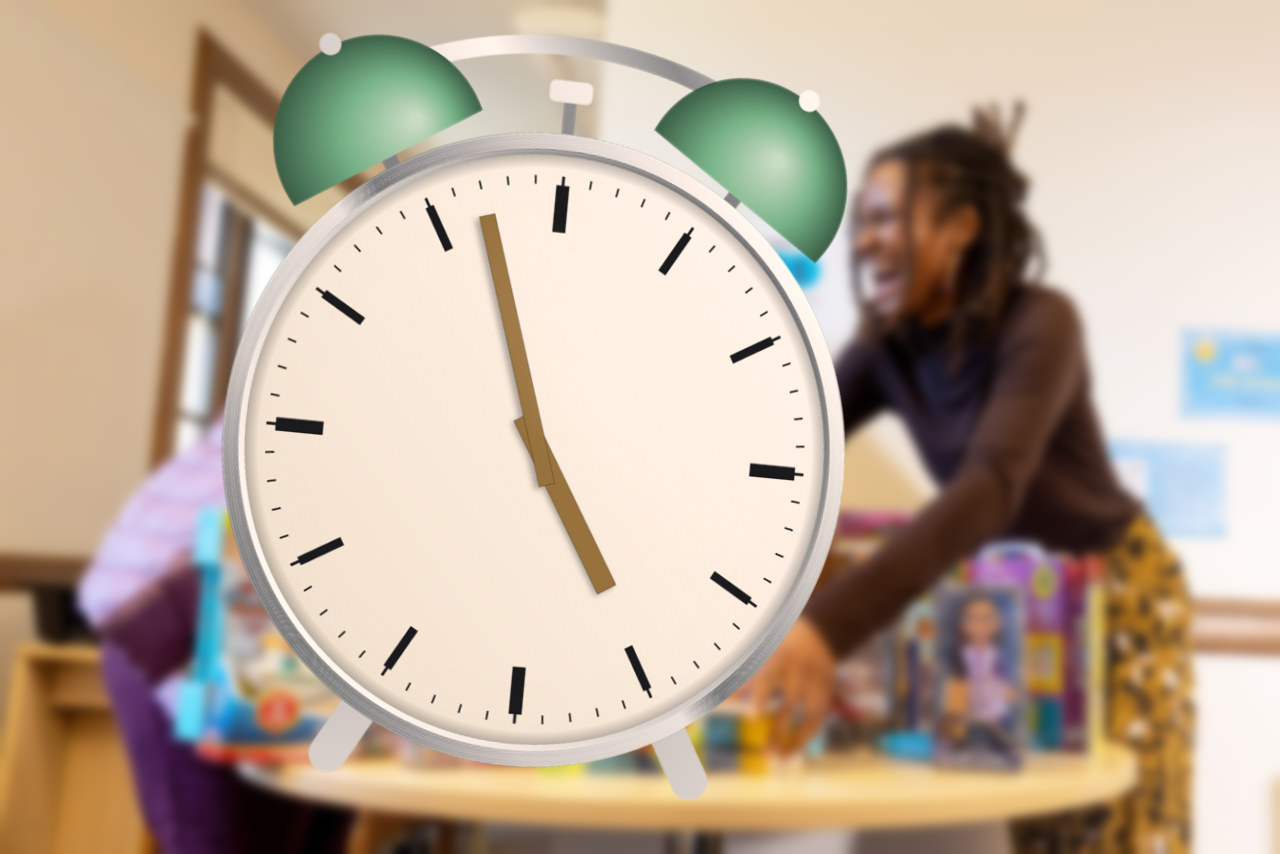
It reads {"hour": 4, "minute": 57}
